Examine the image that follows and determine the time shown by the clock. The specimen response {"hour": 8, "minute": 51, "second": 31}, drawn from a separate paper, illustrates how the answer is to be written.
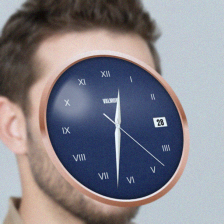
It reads {"hour": 12, "minute": 32, "second": 23}
